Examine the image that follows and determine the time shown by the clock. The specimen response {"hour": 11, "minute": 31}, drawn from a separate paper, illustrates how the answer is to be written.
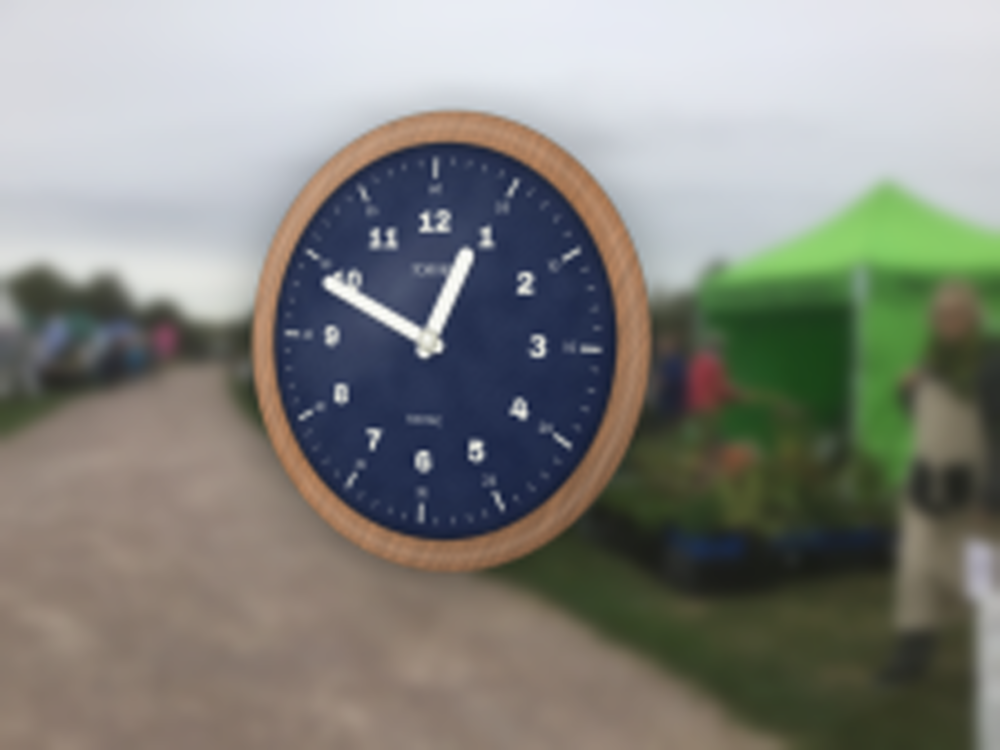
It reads {"hour": 12, "minute": 49}
